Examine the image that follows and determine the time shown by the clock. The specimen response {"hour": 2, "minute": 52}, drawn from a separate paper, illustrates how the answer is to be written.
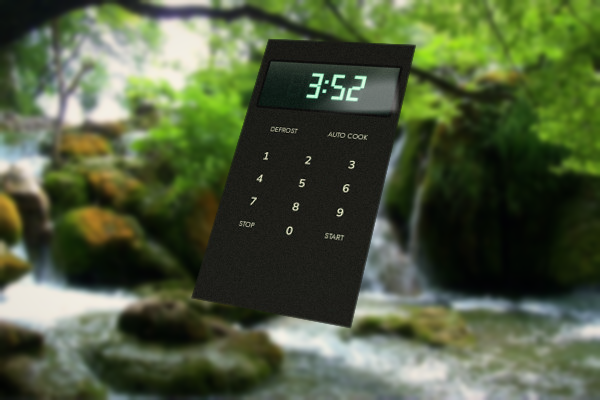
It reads {"hour": 3, "minute": 52}
